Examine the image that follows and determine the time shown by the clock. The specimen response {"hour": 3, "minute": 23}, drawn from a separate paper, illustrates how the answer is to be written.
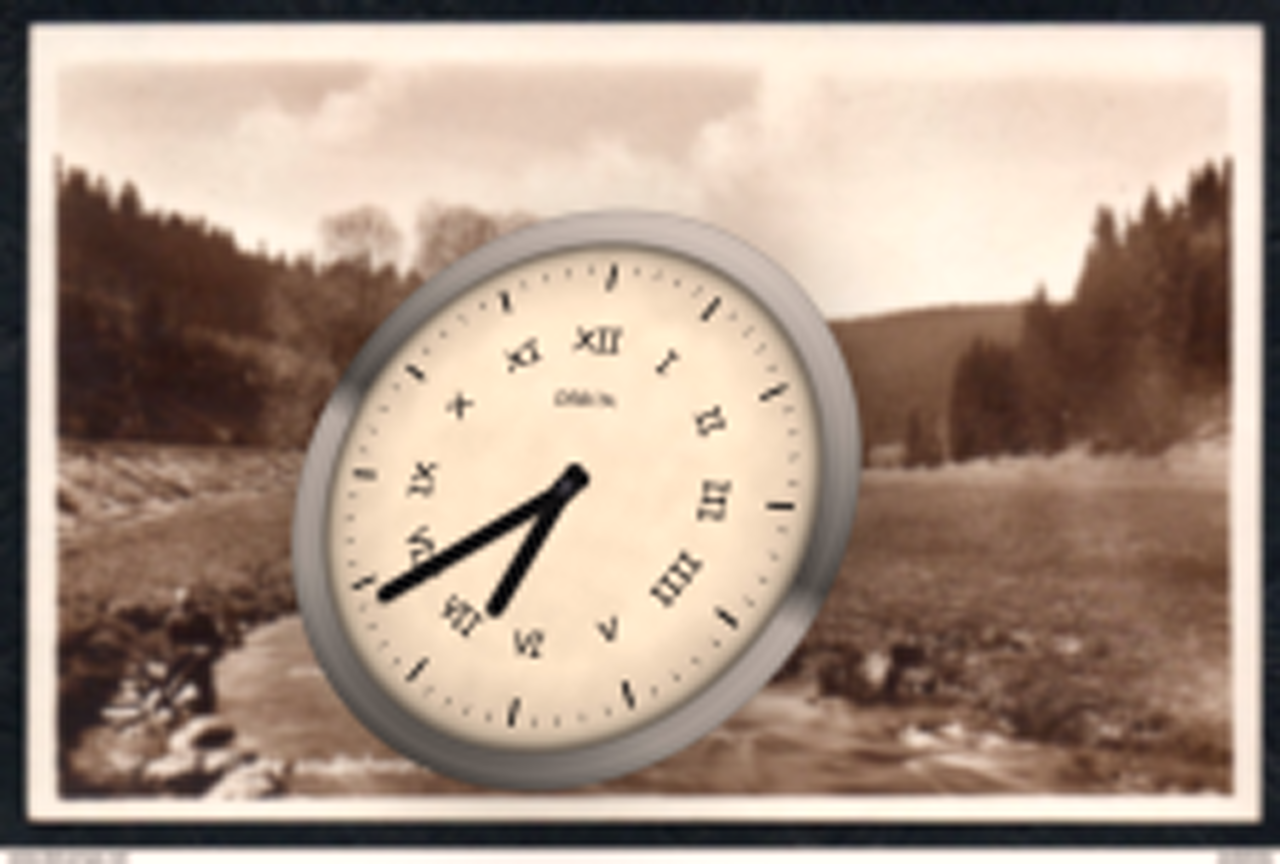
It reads {"hour": 6, "minute": 39}
